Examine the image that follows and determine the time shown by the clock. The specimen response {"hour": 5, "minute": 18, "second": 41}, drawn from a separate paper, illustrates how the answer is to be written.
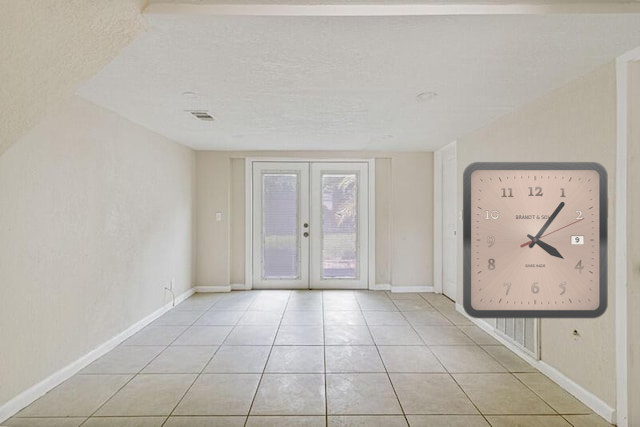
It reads {"hour": 4, "minute": 6, "second": 11}
